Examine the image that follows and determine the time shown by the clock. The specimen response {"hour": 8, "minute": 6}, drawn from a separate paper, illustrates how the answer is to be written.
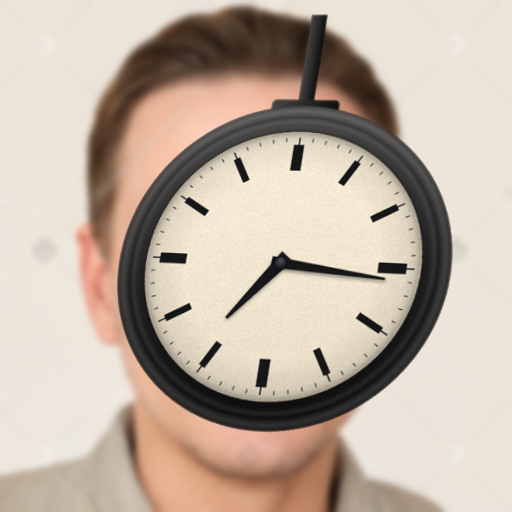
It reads {"hour": 7, "minute": 16}
